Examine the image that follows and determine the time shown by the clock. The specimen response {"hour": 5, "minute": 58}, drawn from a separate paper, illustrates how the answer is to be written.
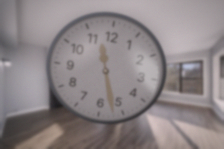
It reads {"hour": 11, "minute": 27}
